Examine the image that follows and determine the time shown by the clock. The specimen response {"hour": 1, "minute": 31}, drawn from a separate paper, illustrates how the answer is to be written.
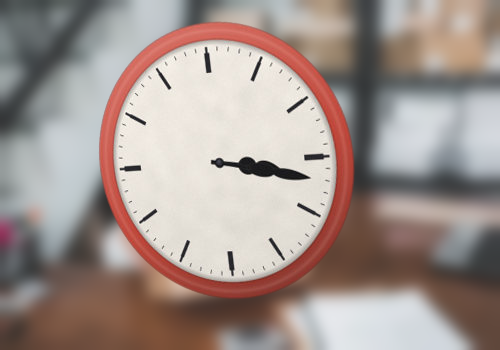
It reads {"hour": 3, "minute": 17}
